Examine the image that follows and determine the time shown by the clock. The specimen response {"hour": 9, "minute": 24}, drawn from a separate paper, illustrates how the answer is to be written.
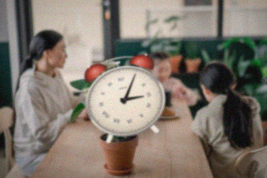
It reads {"hour": 3, "minute": 5}
